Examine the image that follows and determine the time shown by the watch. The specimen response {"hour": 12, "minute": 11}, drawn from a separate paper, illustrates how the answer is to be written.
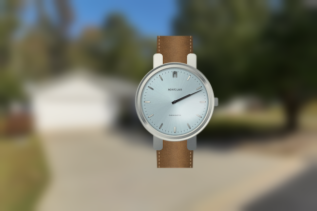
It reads {"hour": 2, "minute": 11}
